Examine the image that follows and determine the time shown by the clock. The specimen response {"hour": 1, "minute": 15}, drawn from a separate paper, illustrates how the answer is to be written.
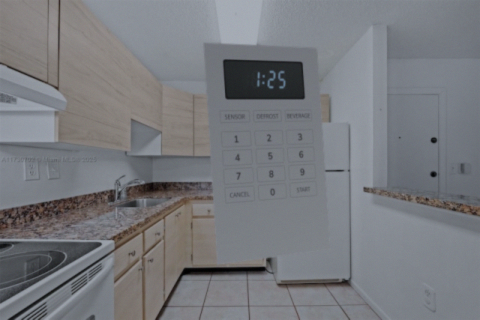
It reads {"hour": 1, "minute": 25}
